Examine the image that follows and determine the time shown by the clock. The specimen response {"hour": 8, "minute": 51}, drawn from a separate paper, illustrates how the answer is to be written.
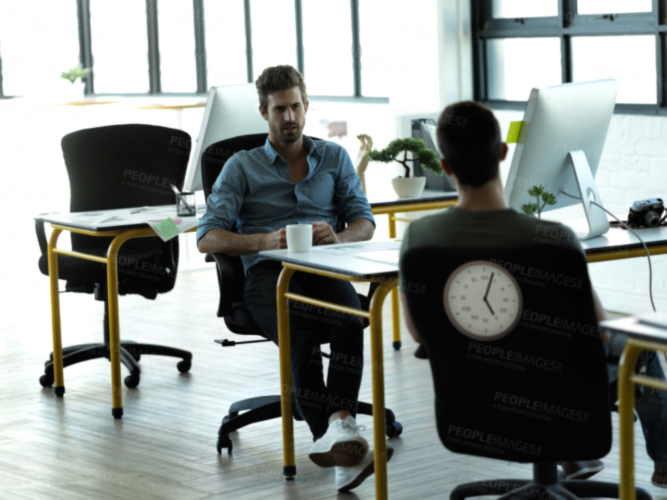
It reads {"hour": 5, "minute": 3}
